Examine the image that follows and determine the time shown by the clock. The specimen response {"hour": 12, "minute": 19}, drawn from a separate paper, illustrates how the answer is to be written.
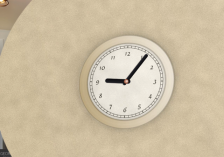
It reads {"hour": 9, "minute": 6}
